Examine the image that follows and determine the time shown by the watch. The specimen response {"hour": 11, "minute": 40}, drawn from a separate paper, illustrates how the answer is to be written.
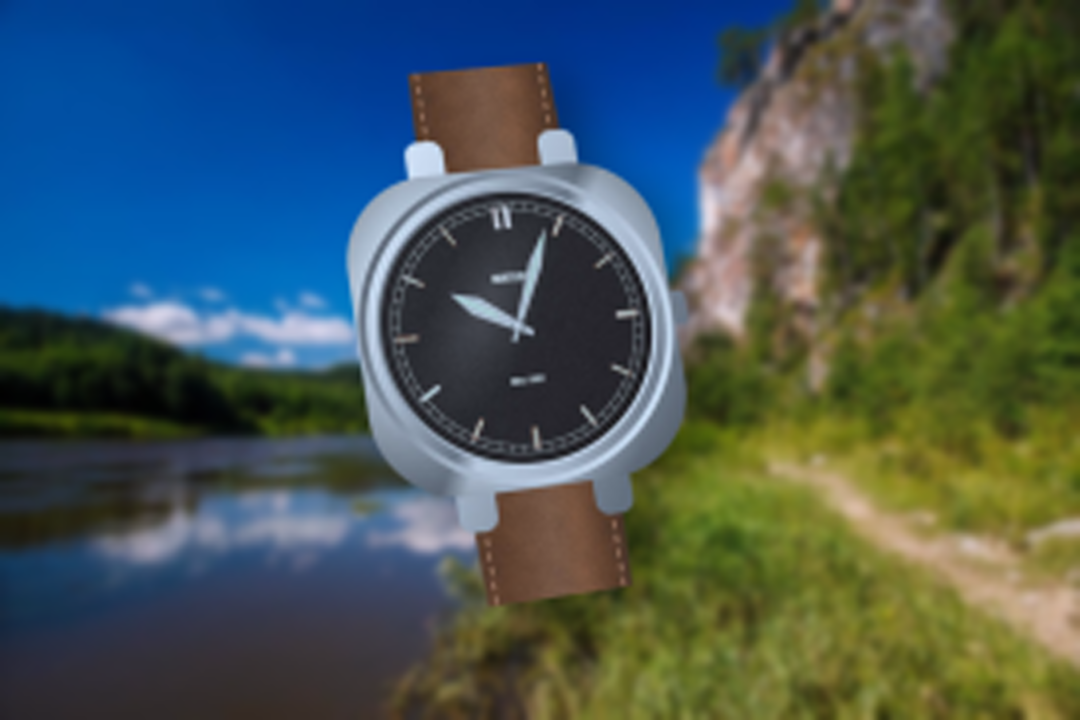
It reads {"hour": 10, "minute": 4}
